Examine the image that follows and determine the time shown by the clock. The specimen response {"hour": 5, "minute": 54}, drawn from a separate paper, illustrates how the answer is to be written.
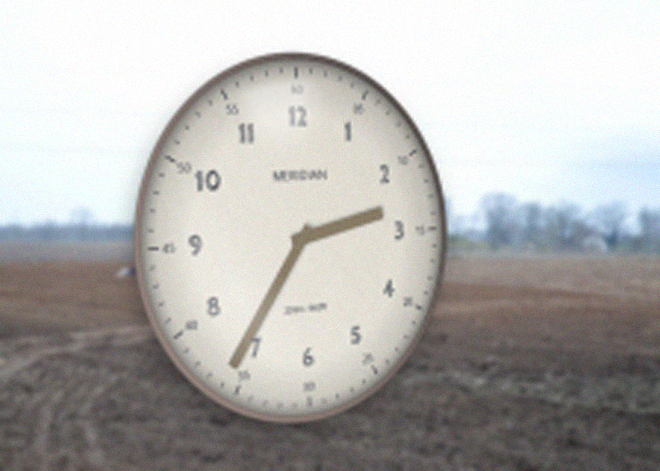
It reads {"hour": 2, "minute": 36}
